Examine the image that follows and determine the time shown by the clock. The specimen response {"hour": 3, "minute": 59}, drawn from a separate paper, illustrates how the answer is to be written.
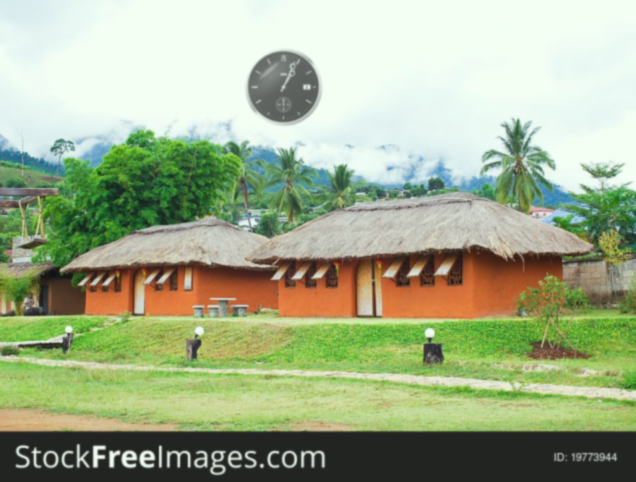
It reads {"hour": 1, "minute": 4}
